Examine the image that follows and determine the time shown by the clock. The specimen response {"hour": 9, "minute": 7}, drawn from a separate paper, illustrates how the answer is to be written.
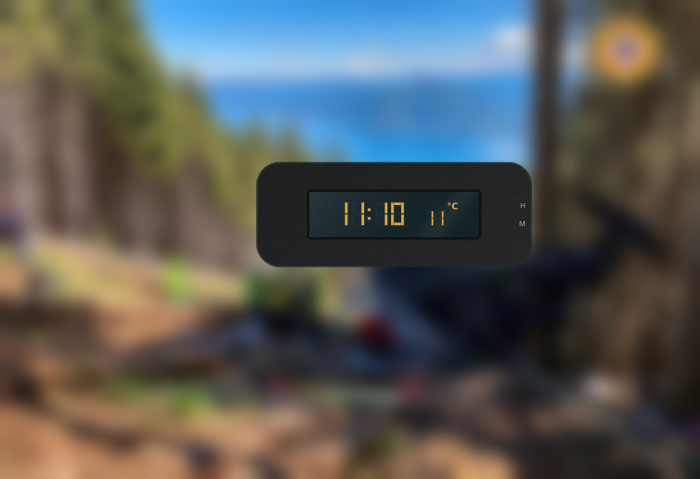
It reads {"hour": 11, "minute": 10}
